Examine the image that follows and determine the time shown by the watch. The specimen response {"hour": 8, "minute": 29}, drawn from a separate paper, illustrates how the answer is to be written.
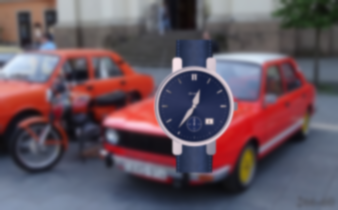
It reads {"hour": 12, "minute": 36}
